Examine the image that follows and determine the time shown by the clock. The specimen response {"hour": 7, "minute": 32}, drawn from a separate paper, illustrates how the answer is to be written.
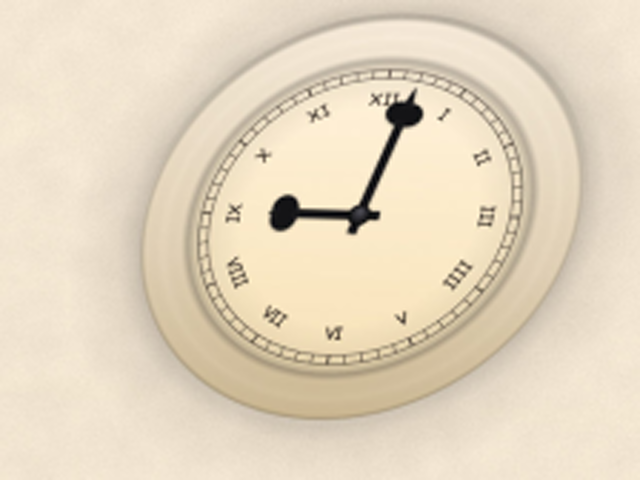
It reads {"hour": 9, "minute": 2}
